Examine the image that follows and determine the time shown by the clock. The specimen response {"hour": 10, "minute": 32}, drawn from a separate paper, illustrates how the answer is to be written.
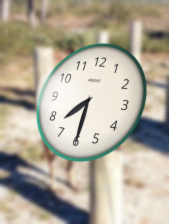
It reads {"hour": 7, "minute": 30}
